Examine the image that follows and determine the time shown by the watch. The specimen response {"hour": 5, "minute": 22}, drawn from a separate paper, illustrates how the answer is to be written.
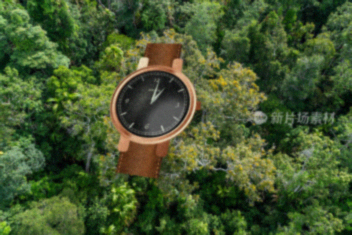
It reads {"hour": 1, "minute": 1}
